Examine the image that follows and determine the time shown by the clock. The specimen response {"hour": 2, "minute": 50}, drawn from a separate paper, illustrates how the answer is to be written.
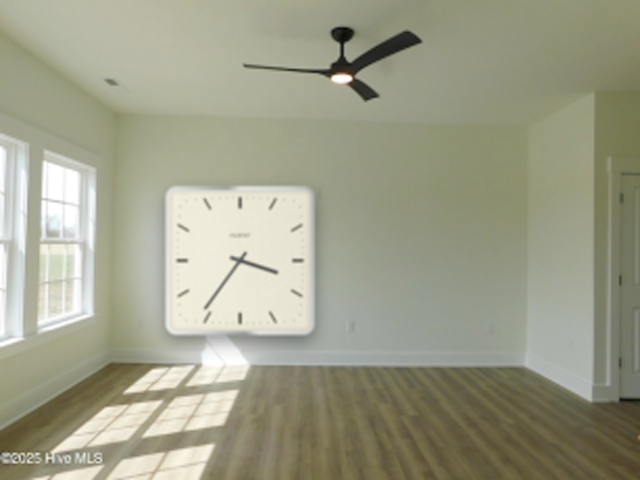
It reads {"hour": 3, "minute": 36}
